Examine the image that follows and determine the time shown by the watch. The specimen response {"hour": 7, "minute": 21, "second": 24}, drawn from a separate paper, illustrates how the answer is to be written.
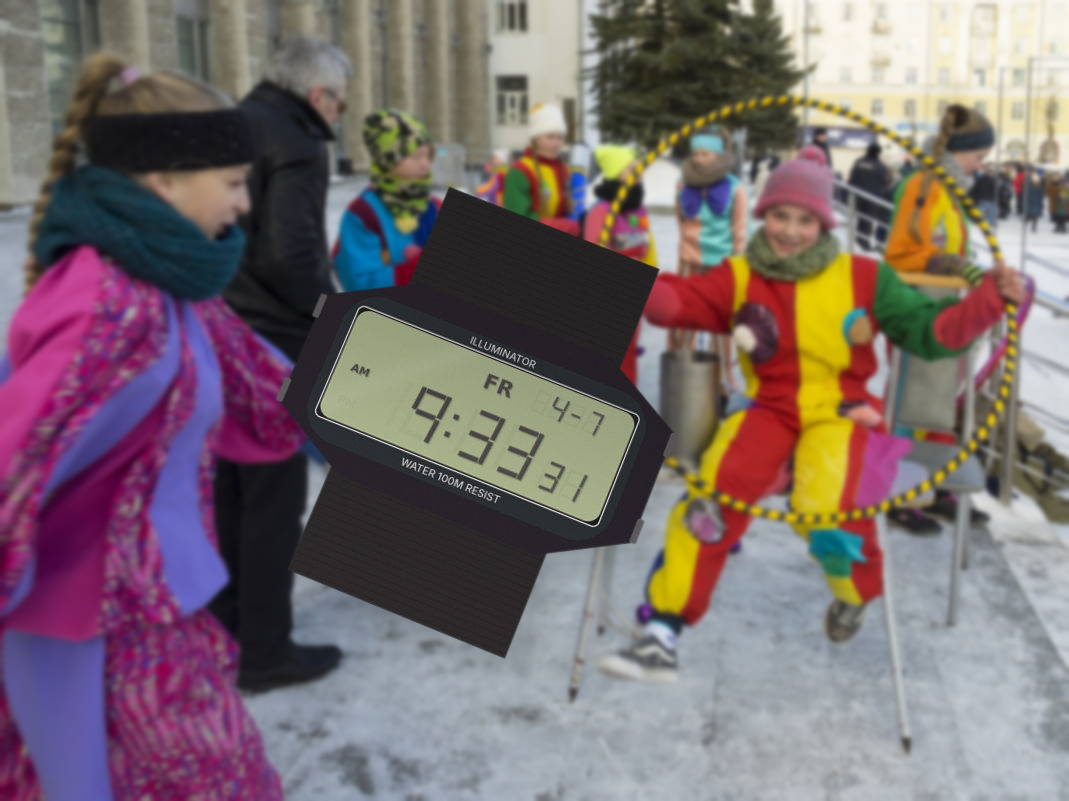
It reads {"hour": 9, "minute": 33, "second": 31}
